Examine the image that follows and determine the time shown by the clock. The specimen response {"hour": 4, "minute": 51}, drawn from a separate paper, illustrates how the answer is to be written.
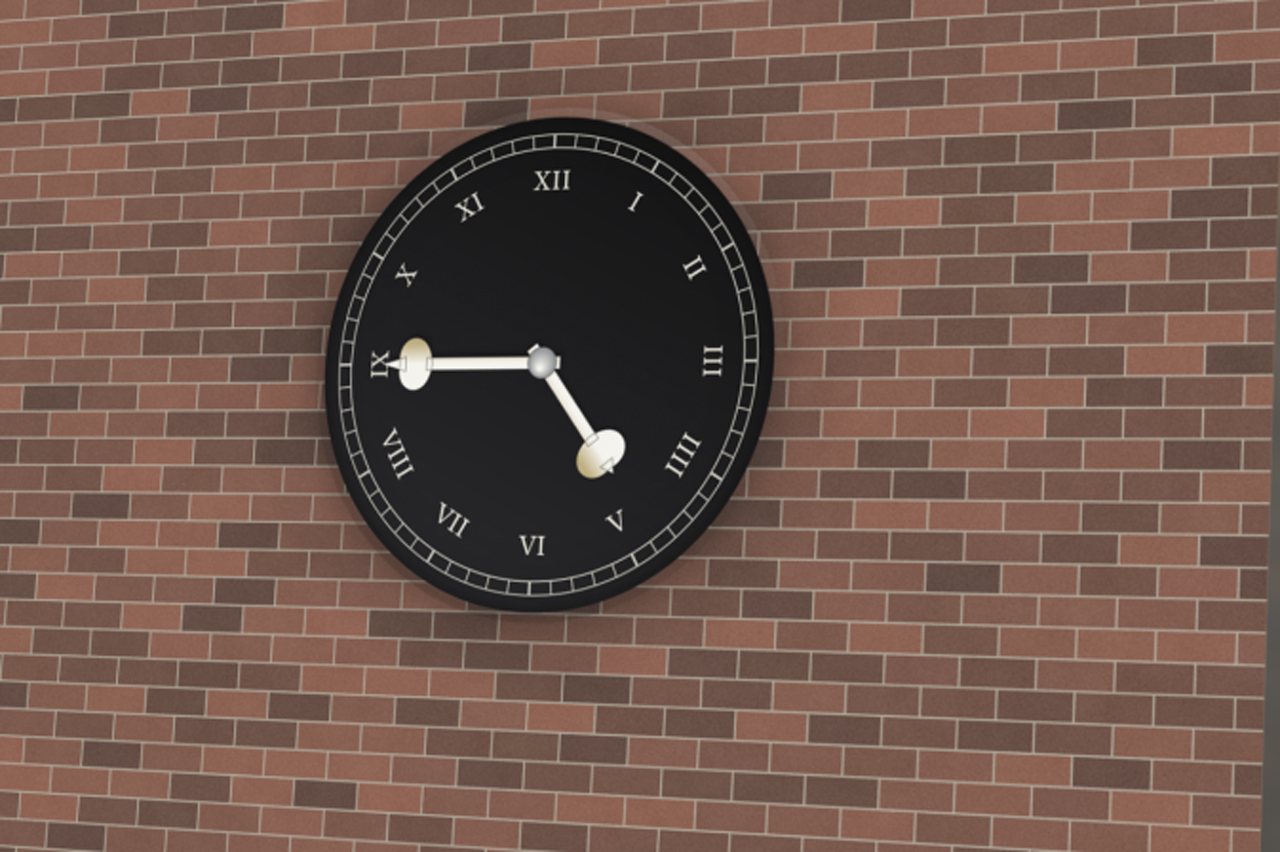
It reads {"hour": 4, "minute": 45}
